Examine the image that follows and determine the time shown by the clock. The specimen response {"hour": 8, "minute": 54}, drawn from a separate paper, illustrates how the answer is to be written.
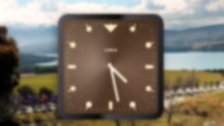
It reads {"hour": 4, "minute": 28}
